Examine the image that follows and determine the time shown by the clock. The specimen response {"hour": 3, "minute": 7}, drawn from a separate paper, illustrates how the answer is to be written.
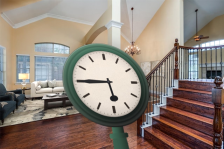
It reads {"hour": 5, "minute": 45}
